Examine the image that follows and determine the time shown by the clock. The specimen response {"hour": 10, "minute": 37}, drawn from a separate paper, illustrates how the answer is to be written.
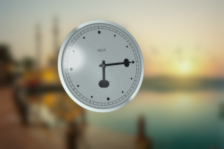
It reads {"hour": 6, "minute": 15}
